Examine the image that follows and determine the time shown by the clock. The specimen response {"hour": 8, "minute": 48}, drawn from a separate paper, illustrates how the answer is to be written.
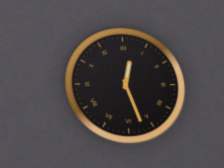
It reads {"hour": 12, "minute": 27}
